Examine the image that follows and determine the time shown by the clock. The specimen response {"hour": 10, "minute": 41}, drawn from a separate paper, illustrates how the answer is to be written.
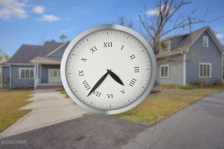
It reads {"hour": 4, "minute": 37}
